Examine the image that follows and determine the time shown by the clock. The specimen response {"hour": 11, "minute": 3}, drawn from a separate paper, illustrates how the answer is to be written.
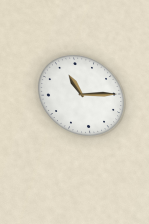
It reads {"hour": 11, "minute": 15}
